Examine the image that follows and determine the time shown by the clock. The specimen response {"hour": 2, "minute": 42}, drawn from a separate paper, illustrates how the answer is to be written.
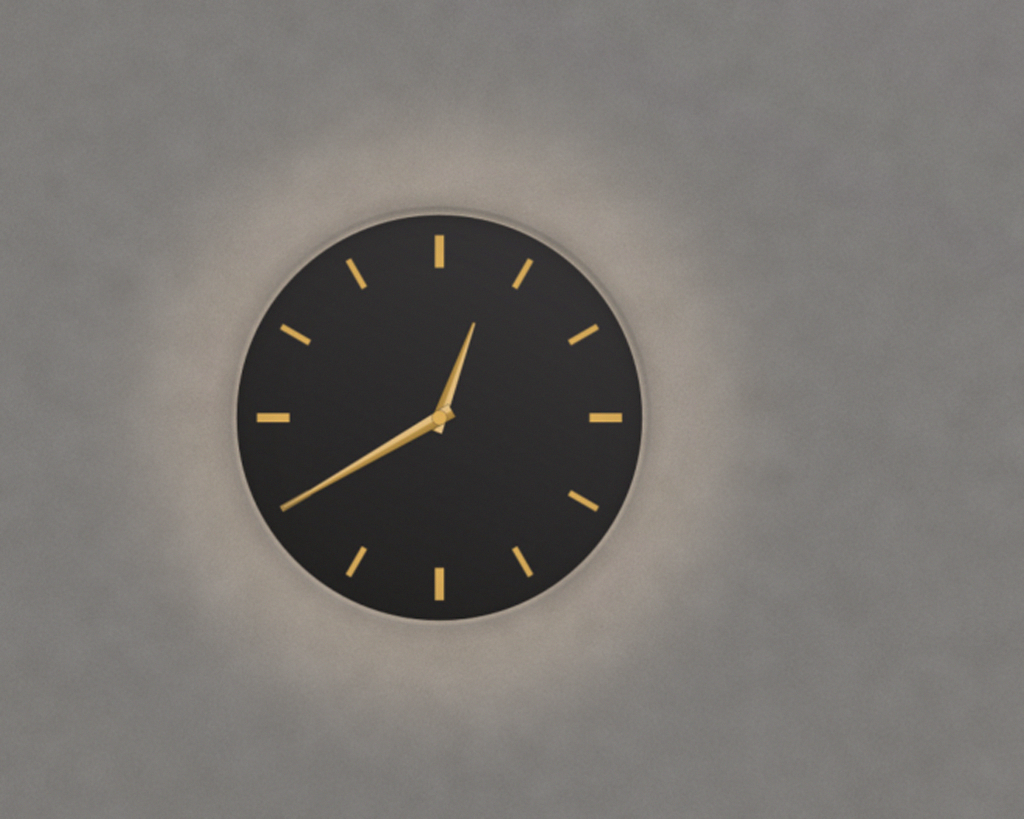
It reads {"hour": 12, "minute": 40}
